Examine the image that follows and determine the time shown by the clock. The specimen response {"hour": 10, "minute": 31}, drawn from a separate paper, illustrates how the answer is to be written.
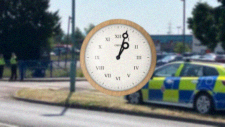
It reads {"hour": 1, "minute": 3}
